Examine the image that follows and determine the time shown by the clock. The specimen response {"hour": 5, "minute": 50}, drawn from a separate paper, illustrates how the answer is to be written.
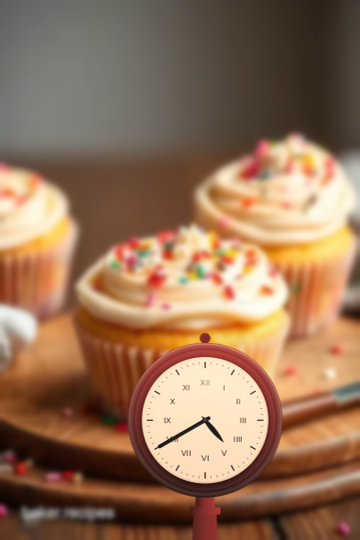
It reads {"hour": 4, "minute": 40}
